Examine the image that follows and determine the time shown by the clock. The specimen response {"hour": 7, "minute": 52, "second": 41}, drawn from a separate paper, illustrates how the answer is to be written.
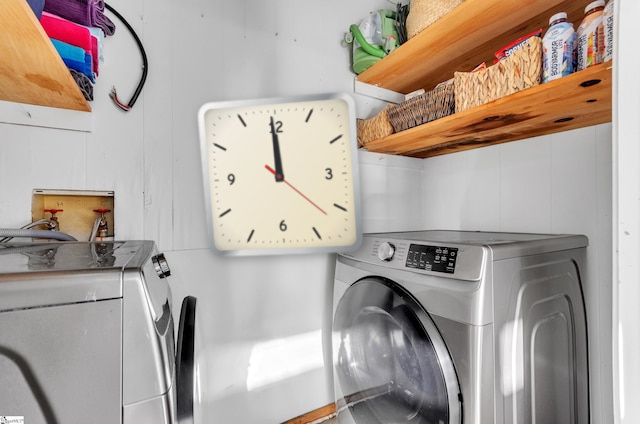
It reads {"hour": 11, "minute": 59, "second": 22}
